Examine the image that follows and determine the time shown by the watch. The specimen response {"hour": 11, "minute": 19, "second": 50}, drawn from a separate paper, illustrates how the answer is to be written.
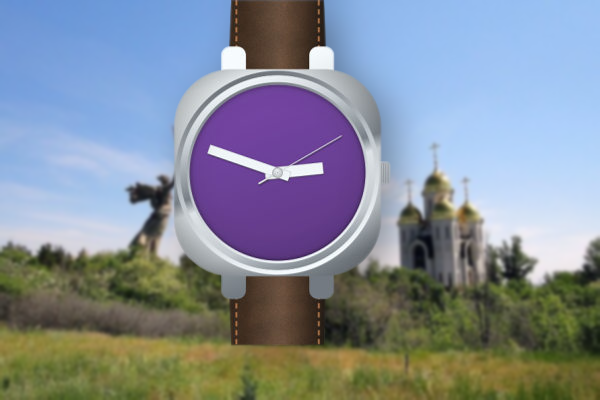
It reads {"hour": 2, "minute": 48, "second": 10}
